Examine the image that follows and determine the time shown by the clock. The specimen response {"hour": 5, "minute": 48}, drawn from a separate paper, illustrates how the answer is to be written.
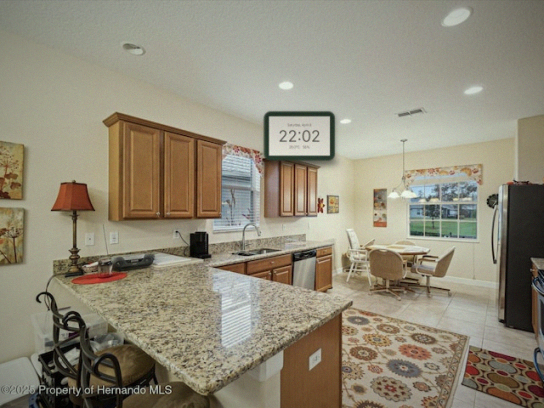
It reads {"hour": 22, "minute": 2}
